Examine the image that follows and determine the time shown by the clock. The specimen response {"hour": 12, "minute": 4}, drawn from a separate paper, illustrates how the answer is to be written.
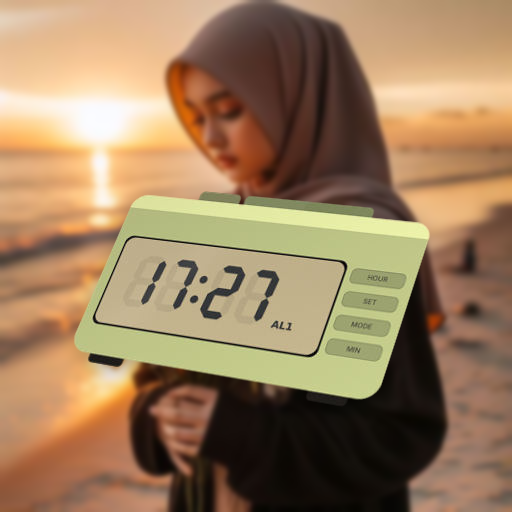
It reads {"hour": 17, "minute": 27}
